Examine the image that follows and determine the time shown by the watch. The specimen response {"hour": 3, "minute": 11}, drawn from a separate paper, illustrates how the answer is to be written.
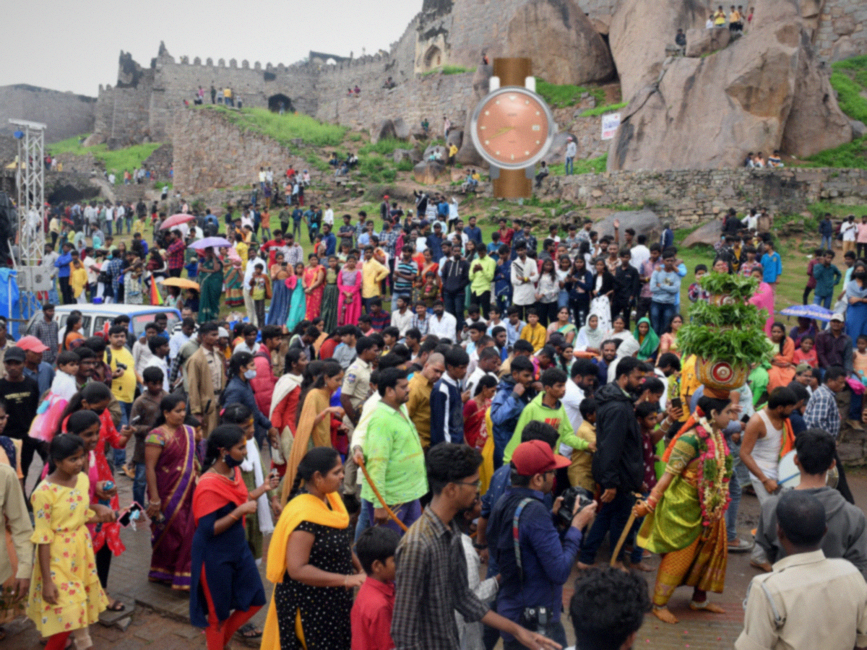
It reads {"hour": 8, "minute": 41}
